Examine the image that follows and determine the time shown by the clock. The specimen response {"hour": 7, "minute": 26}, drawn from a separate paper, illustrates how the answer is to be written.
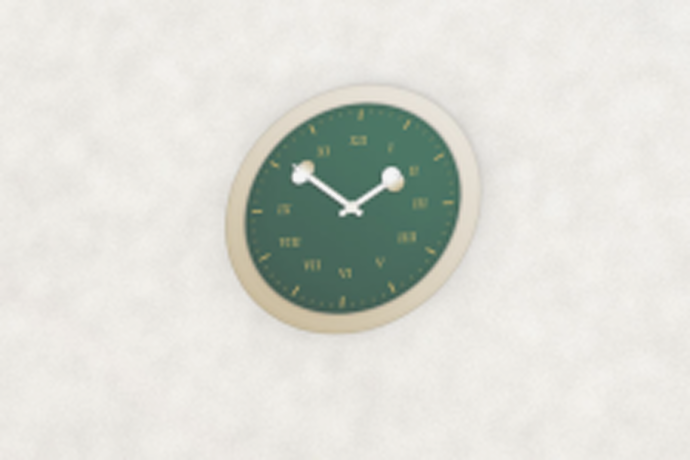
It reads {"hour": 1, "minute": 51}
